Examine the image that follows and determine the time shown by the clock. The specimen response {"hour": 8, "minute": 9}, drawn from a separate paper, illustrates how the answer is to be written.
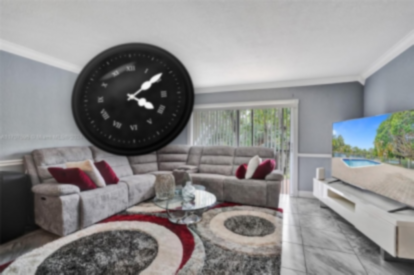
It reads {"hour": 4, "minute": 9}
